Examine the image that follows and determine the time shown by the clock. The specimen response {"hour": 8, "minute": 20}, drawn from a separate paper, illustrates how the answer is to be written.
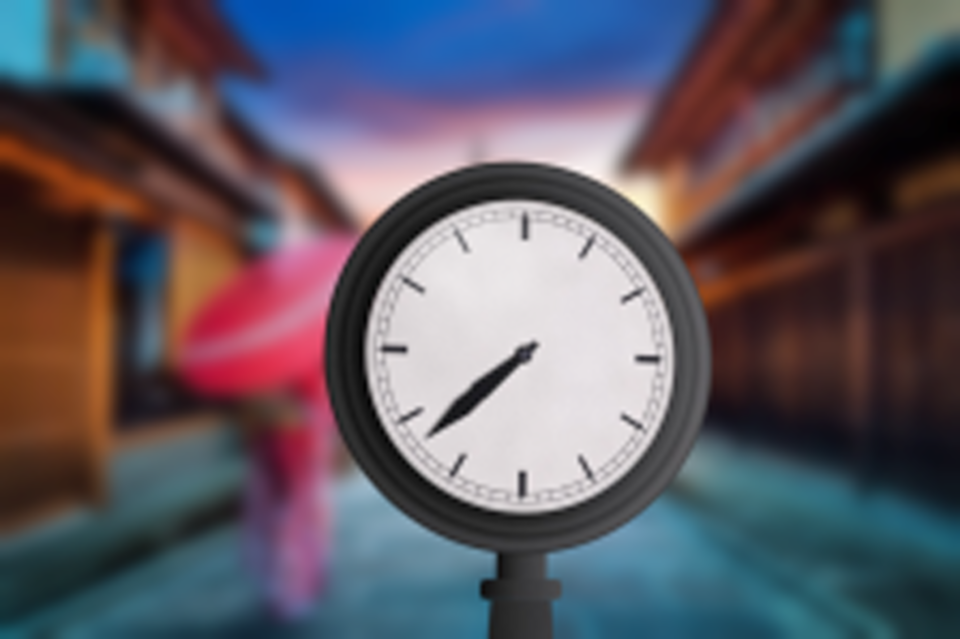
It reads {"hour": 7, "minute": 38}
